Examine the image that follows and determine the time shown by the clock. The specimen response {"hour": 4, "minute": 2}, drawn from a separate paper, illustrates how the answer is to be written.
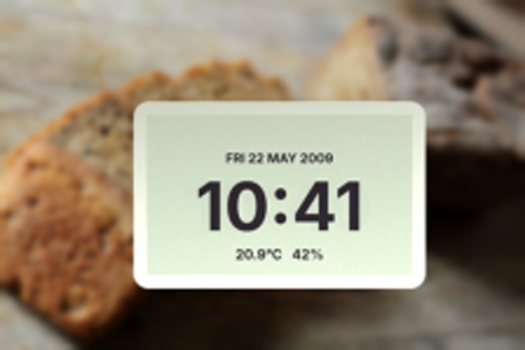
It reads {"hour": 10, "minute": 41}
